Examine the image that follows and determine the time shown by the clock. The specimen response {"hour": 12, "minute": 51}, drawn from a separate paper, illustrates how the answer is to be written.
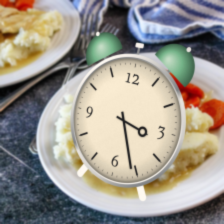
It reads {"hour": 3, "minute": 26}
